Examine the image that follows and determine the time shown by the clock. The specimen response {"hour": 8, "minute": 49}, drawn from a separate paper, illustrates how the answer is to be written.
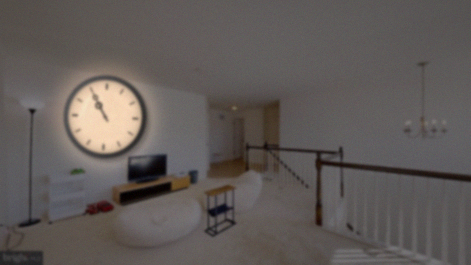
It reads {"hour": 10, "minute": 55}
